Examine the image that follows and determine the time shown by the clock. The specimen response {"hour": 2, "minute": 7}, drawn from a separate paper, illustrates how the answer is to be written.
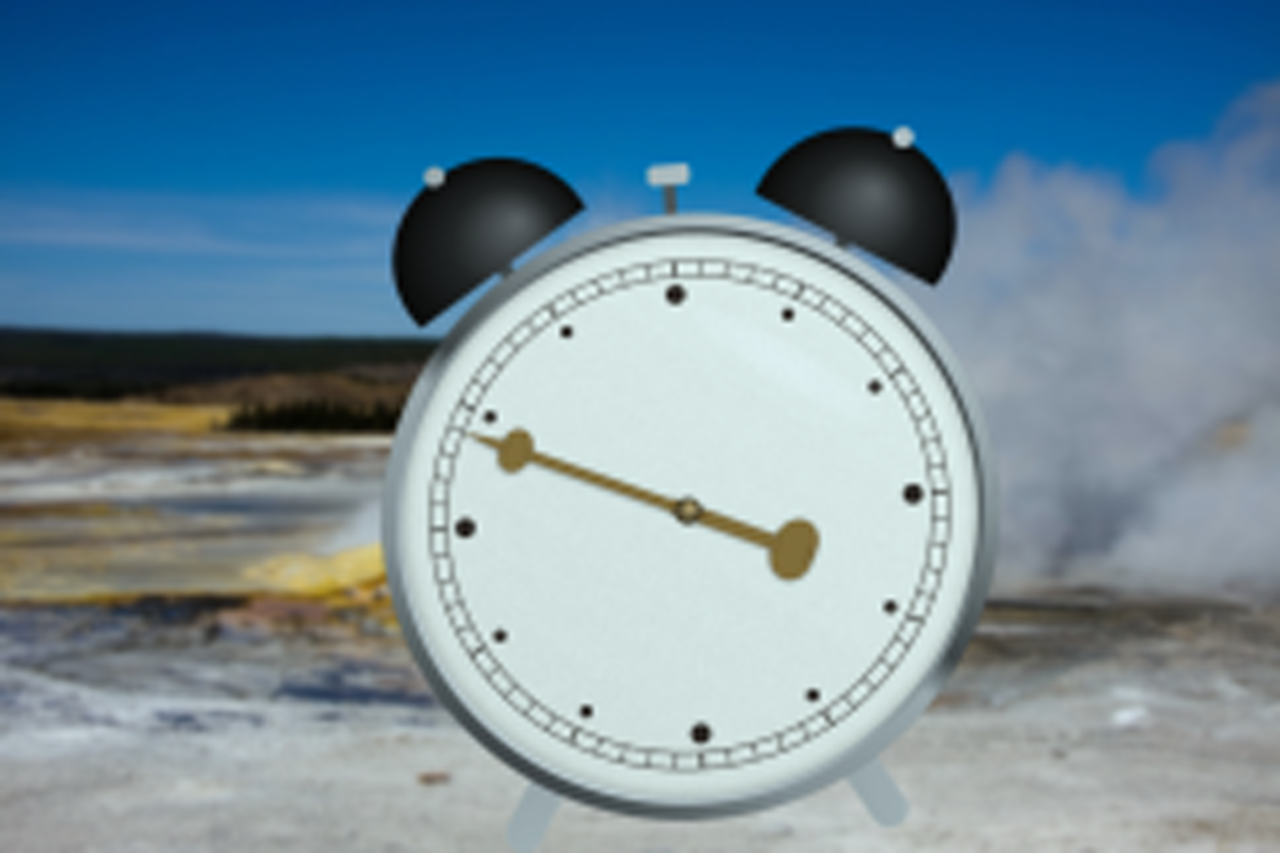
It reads {"hour": 3, "minute": 49}
